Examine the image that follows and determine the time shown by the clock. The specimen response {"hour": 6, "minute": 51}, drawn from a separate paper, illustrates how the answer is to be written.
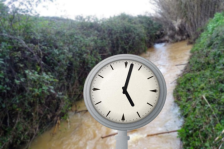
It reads {"hour": 5, "minute": 2}
